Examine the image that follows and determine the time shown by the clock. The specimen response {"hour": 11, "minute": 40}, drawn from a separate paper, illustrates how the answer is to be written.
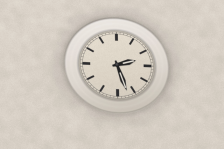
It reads {"hour": 2, "minute": 27}
